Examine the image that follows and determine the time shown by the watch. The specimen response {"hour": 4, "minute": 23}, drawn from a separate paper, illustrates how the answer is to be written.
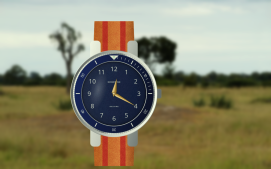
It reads {"hour": 12, "minute": 20}
